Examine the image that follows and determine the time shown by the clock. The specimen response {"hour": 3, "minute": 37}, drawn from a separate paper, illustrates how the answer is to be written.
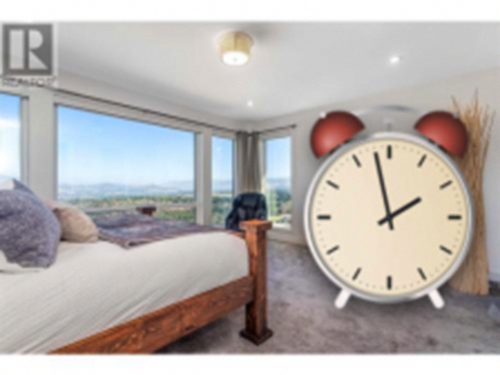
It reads {"hour": 1, "minute": 58}
